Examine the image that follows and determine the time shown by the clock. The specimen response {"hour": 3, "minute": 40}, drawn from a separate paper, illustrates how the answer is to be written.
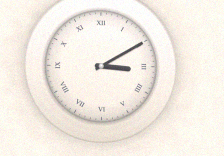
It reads {"hour": 3, "minute": 10}
